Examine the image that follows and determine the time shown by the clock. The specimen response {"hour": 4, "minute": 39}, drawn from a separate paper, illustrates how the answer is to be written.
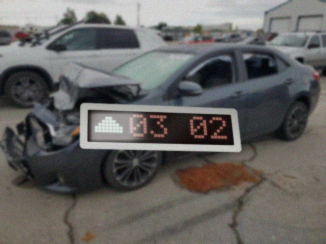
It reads {"hour": 3, "minute": 2}
